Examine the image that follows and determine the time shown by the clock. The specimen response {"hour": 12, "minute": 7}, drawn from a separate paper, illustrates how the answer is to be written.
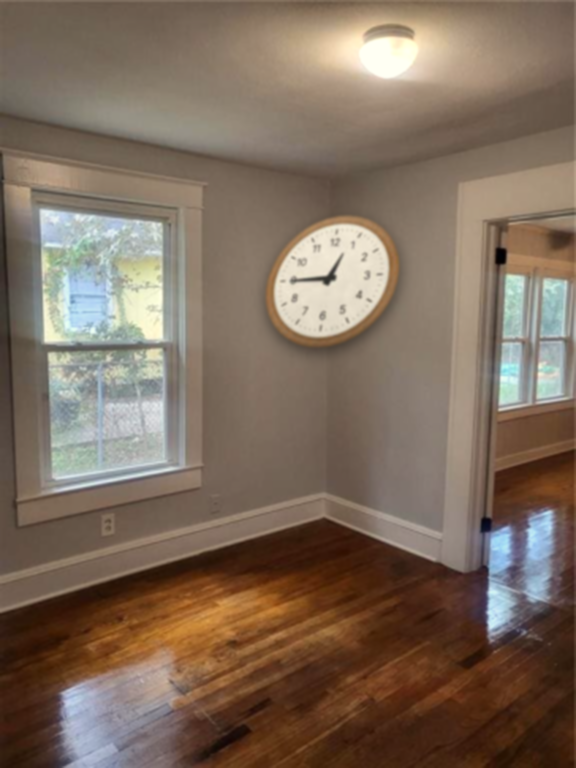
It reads {"hour": 12, "minute": 45}
